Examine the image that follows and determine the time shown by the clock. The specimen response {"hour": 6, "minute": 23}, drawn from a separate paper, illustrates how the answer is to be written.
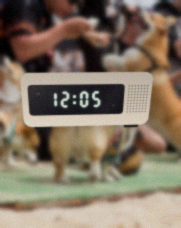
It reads {"hour": 12, "minute": 5}
